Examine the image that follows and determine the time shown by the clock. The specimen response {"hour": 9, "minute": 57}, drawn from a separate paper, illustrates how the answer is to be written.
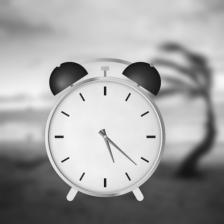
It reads {"hour": 5, "minute": 22}
